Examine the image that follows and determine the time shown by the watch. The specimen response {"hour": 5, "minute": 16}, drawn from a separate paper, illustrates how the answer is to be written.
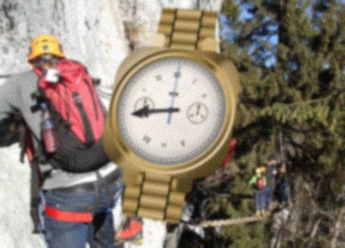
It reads {"hour": 8, "minute": 43}
